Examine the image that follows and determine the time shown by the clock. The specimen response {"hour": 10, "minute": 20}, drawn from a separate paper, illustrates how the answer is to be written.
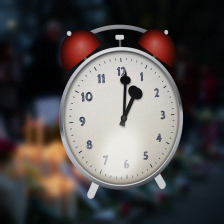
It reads {"hour": 1, "minute": 1}
